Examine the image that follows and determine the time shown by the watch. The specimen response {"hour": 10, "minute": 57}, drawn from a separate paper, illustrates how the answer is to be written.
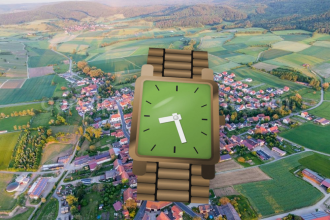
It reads {"hour": 8, "minute": 27}
